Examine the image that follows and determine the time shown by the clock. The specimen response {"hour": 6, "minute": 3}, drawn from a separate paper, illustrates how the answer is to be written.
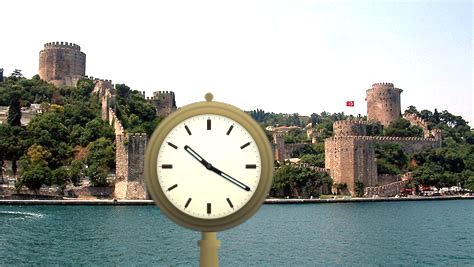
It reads {"hour": 10, "minute": 20}
